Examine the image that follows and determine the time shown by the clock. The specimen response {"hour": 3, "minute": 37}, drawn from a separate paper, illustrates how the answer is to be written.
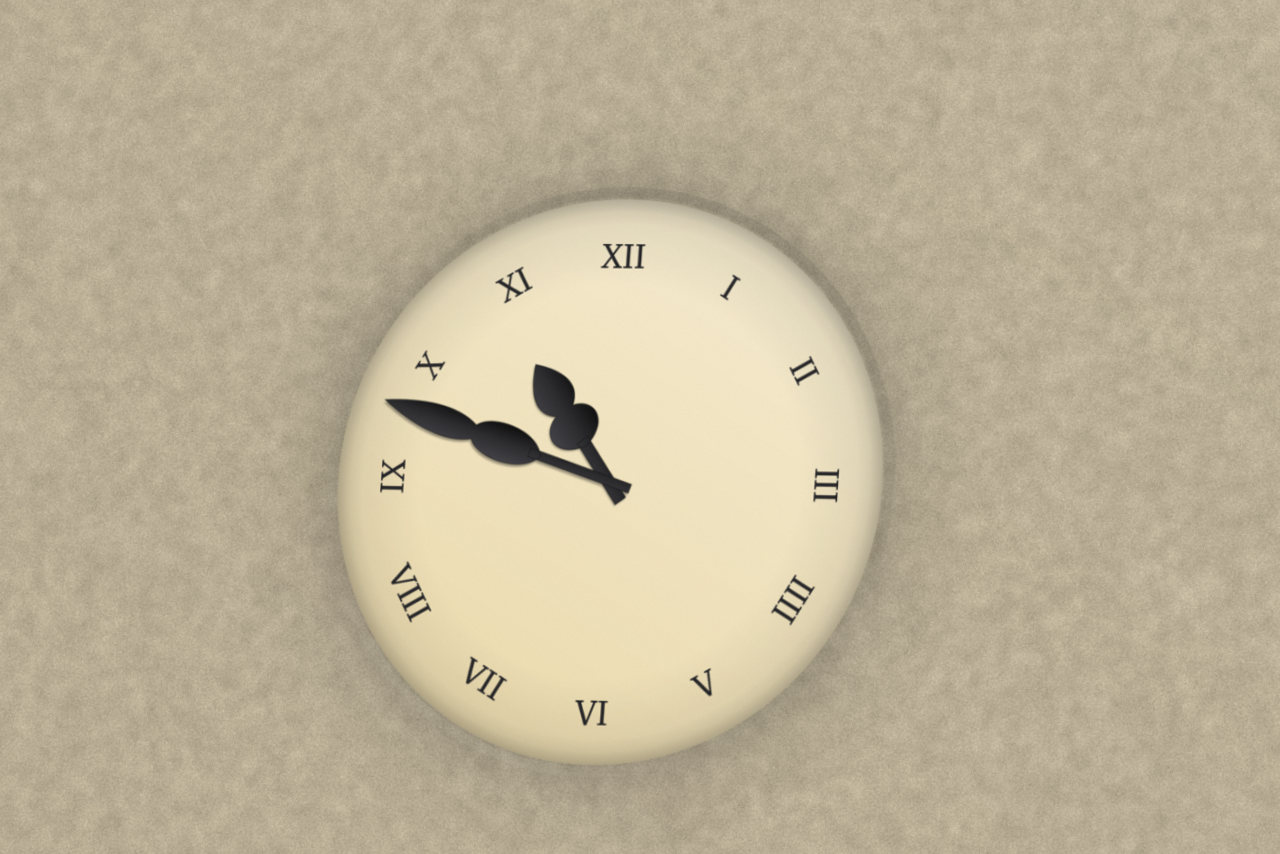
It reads {"hour": 10, "minute": 48}
